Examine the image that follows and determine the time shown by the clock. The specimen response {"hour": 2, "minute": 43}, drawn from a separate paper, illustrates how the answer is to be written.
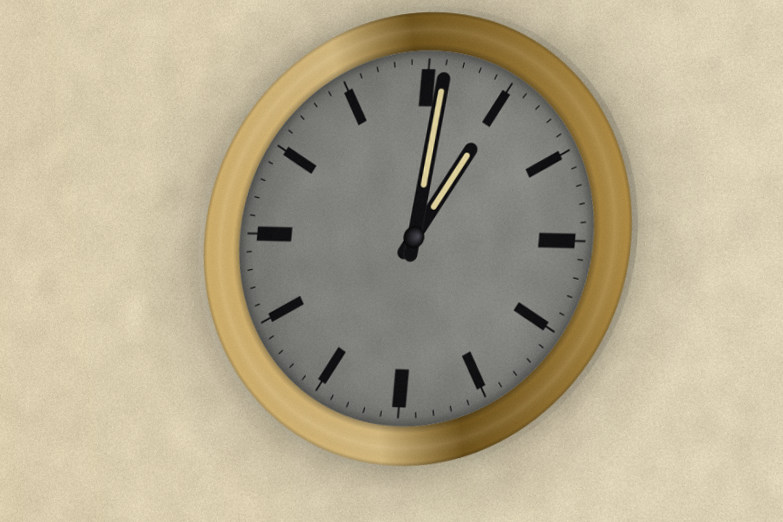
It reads {"hour": 1, "minute": 1}
